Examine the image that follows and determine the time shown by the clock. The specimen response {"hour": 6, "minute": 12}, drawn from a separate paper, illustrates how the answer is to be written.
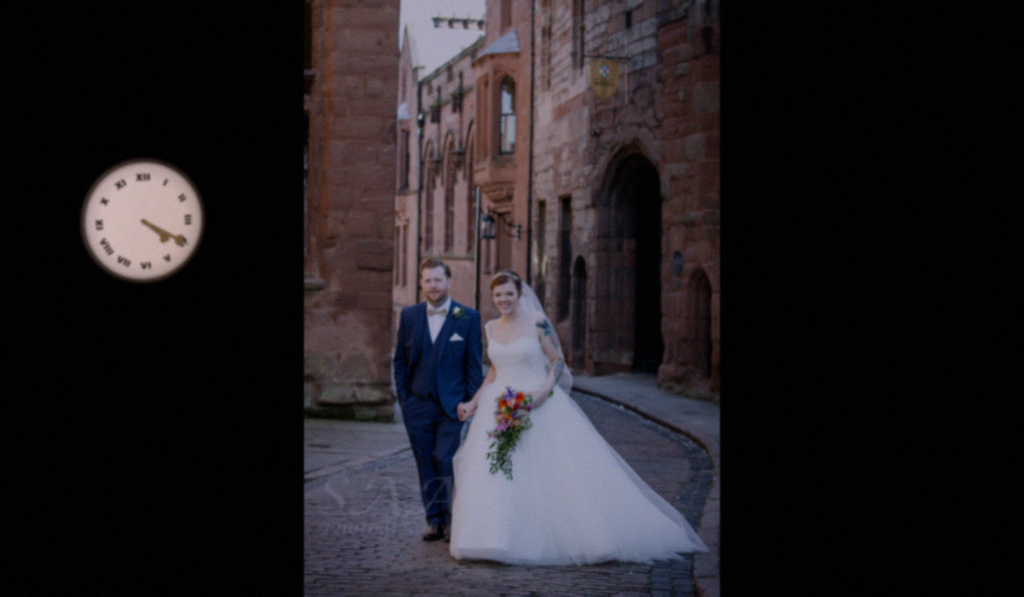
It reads {"hour": 4, "minute": 20}
